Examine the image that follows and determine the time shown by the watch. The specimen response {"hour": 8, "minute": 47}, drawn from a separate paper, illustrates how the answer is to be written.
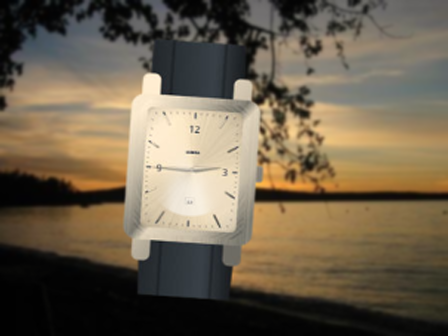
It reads {"hour": 2, "minute": 45}
